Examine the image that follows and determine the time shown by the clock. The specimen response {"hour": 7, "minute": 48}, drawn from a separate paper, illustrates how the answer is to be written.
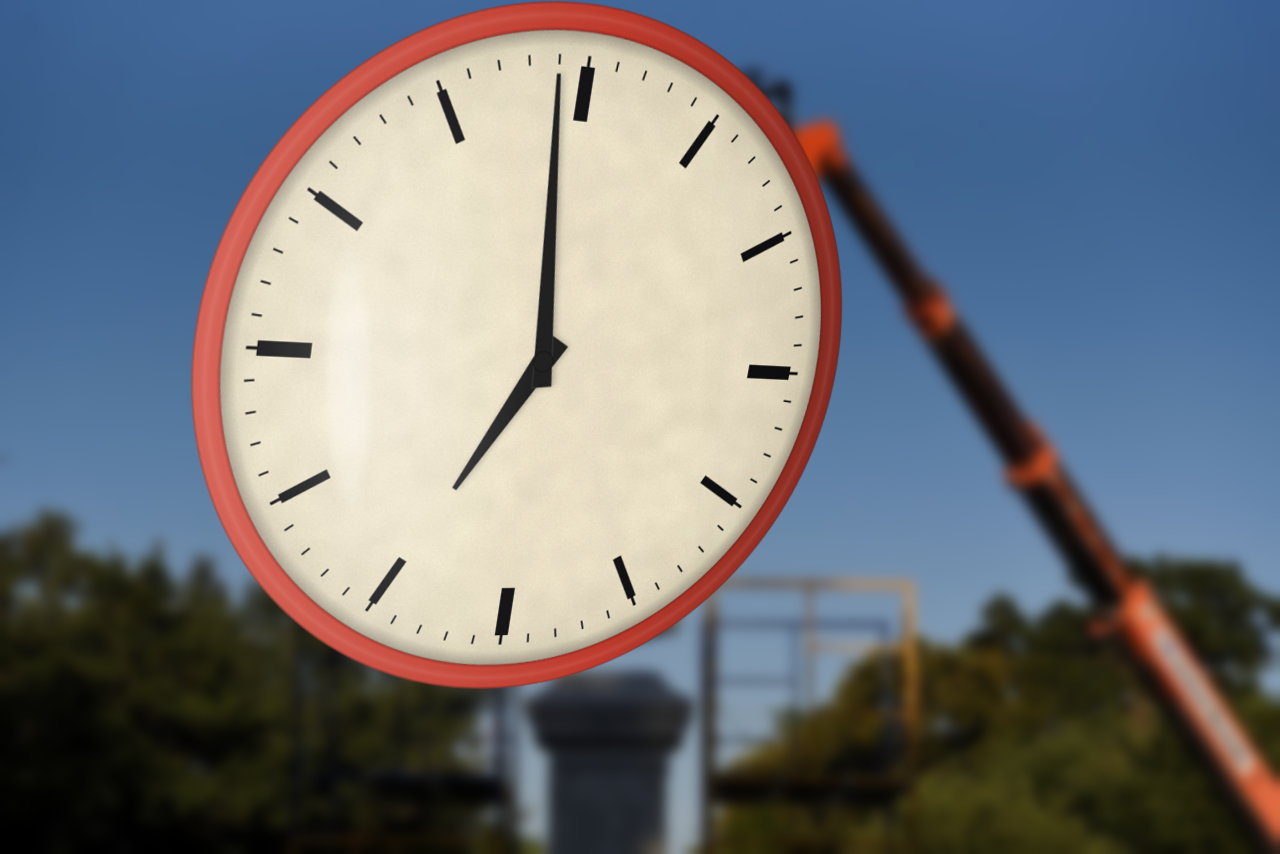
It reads {"hour": 6, "minute": 59}
